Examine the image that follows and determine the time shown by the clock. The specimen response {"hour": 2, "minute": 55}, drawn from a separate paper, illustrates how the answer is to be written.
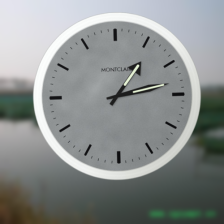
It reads {"hour": 1, "minute": 13}
